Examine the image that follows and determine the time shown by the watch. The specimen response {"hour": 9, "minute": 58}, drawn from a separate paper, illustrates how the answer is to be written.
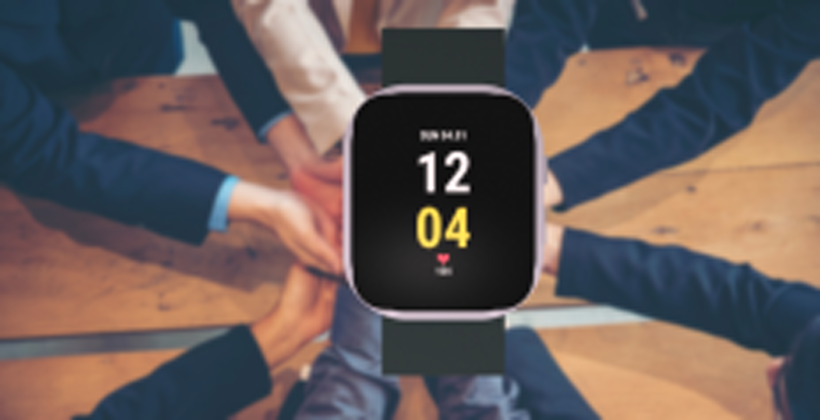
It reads {"hour": 12, "minute": 4}
